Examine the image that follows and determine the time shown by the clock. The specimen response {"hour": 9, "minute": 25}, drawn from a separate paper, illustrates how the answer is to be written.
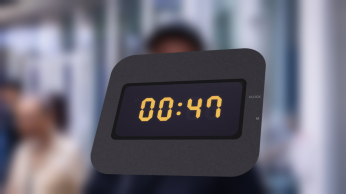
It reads {"hour": 0, "minute": 47}
